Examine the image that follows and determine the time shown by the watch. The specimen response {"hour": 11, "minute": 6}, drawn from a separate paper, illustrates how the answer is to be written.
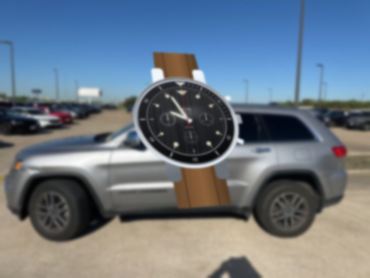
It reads {"hour": 9, "minute": 56}
